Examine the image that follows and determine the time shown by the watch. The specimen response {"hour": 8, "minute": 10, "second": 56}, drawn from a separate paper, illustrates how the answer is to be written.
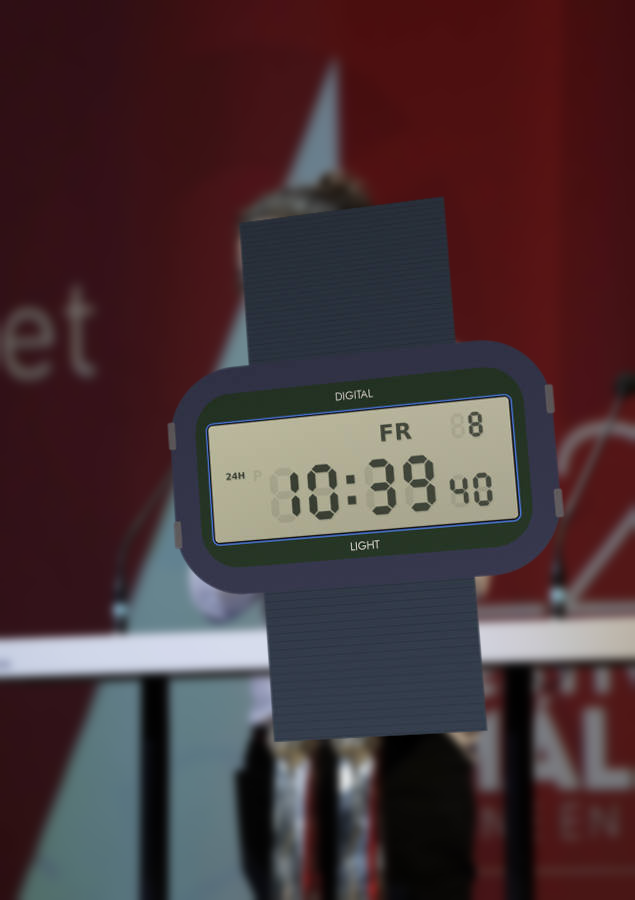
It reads {"hour": 10, "minute": 39, "second": 40}
